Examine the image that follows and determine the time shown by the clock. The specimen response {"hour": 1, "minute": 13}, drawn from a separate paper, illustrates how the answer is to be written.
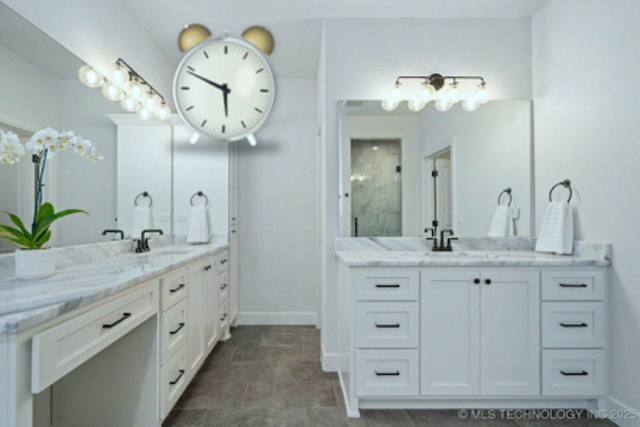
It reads {"hour": 5, "minute": 49}
